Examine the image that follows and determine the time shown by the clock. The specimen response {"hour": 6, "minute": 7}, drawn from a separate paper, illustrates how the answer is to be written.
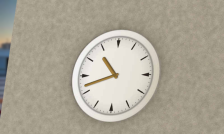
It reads {"hour": 10, "minute": 42}
